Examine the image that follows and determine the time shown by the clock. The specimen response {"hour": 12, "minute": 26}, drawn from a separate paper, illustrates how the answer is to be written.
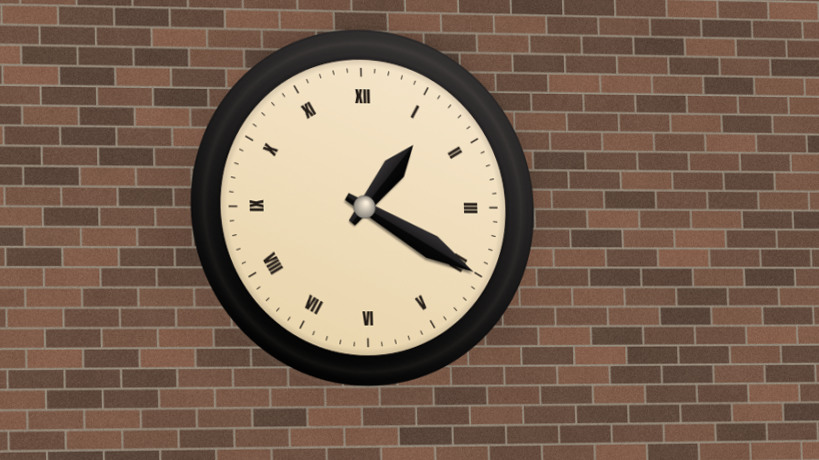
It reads {"hour": 1, "minute": 20}
